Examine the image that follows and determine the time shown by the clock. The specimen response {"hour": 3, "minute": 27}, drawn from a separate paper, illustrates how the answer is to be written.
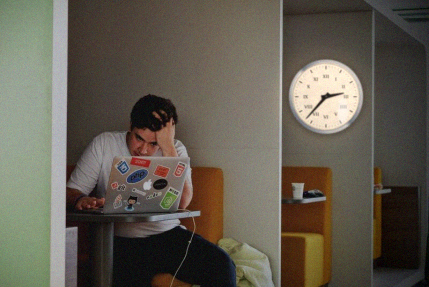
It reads {"hour": 2, "minute": 37}
